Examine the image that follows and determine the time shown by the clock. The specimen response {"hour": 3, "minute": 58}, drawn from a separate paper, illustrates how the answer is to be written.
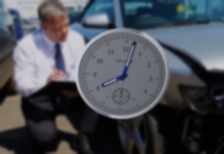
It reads {"hour": 8, "minute": 2}
